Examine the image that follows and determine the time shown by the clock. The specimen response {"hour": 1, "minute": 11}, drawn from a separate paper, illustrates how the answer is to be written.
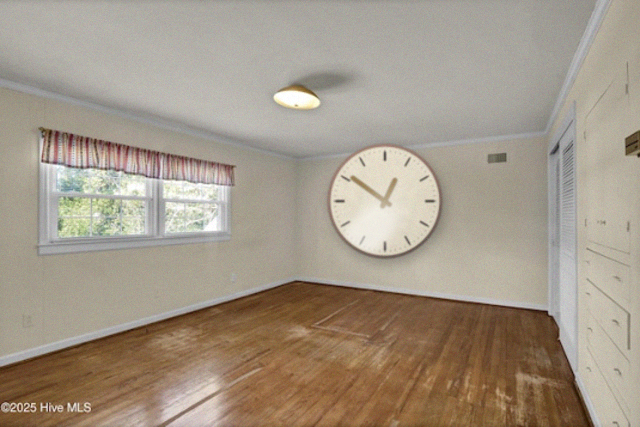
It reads {"hour": 12, "minute": 51}
